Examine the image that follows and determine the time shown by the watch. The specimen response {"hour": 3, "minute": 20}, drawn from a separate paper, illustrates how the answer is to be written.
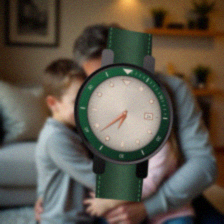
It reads {"hour": 6, "minute": 38}
